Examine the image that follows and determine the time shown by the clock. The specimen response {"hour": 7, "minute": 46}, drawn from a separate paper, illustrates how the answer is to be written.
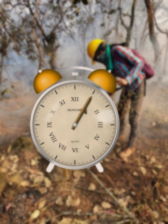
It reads {"hour": 1, "minute": 5}
